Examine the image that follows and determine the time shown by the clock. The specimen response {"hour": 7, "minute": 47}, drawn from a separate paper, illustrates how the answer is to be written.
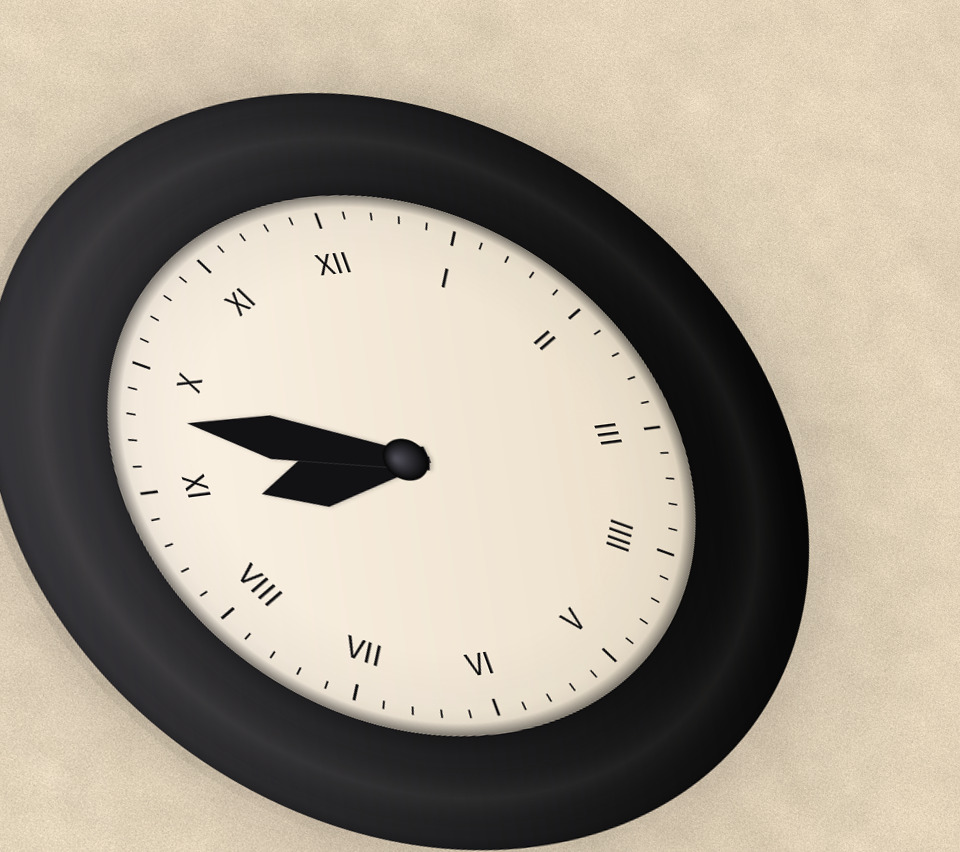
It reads {"hour": 8, "minute": 48}
